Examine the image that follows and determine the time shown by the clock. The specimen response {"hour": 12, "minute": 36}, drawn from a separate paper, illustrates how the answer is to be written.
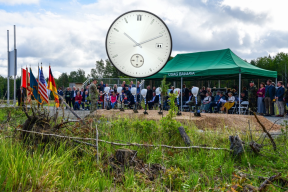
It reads {"hour": 10, "minute": 11}
